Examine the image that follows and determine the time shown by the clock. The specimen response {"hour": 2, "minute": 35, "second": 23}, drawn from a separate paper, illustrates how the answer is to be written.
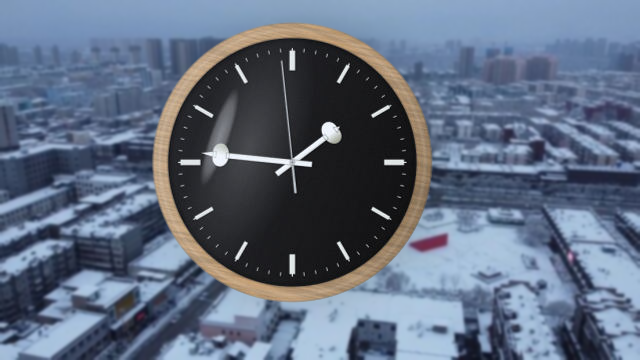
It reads {"hour": 1, "minute": 45, "second": 59}
